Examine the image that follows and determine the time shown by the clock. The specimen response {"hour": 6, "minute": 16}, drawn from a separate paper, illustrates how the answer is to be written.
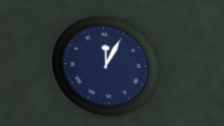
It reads {"hour": 12, "minute": 5}
